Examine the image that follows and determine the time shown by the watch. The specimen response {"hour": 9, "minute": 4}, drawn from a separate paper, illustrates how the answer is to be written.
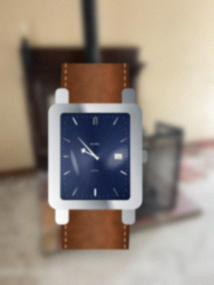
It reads {"hour": 9, "minute": 53}
